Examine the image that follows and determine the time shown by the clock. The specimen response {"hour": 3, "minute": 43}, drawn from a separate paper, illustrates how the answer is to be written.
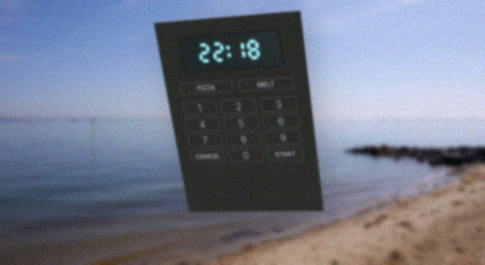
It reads {"hour": 22, "minute": 18}
